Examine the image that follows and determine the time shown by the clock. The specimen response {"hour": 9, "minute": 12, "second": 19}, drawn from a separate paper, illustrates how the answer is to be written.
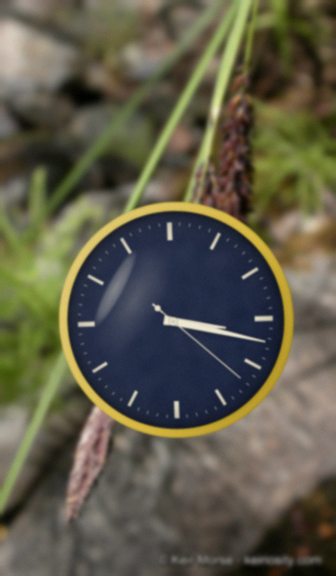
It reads {"hour": 3, "minute": 17, "second": 22}
